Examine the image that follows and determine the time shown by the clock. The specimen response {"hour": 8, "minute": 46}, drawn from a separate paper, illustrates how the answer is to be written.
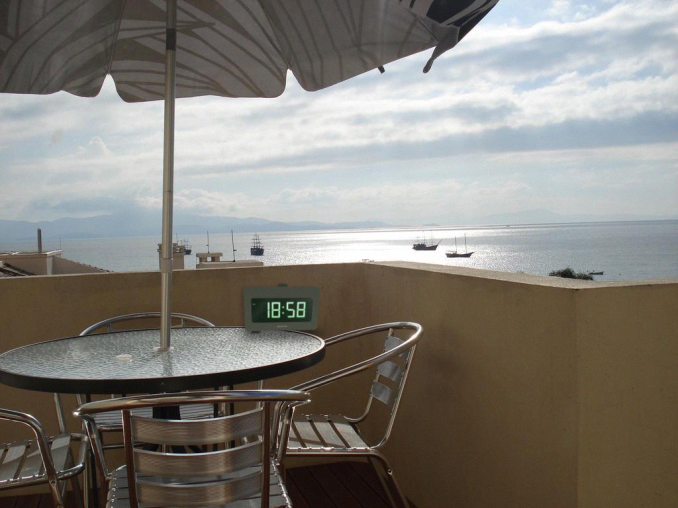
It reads {"hour": 18, "minute": 58}
